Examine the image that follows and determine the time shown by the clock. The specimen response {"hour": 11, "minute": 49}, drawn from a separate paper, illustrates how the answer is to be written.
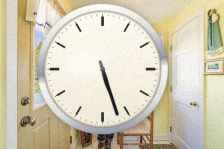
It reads {"hour": 5, "minute": 27}
